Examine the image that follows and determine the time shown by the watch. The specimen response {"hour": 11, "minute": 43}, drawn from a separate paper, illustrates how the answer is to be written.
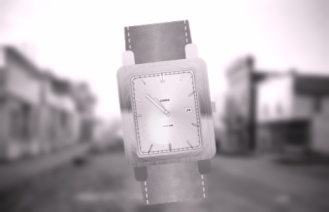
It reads {"hour": 10, "minute": 53}
